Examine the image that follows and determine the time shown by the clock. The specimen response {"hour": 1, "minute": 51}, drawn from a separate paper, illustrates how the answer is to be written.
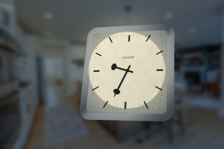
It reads {"hour": 9, "minute": 34}
